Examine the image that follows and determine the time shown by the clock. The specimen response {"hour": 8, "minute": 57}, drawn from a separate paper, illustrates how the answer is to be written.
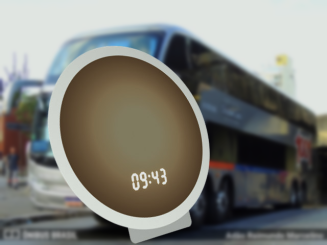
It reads {"hour": 9, "minute": 43}
